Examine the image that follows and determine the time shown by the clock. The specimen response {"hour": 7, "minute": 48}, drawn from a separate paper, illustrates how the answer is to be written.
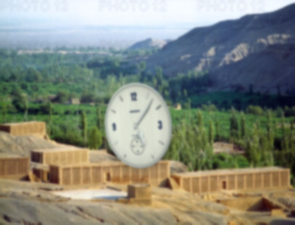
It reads {"hour": 5, "minute": 7}
